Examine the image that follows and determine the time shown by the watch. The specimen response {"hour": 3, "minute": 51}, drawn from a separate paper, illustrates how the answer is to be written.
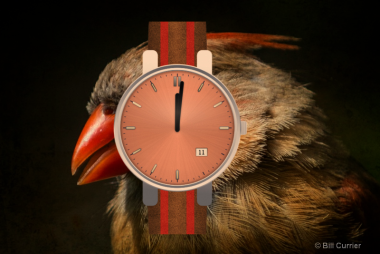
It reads {"hour": 12, "minute": 1}
